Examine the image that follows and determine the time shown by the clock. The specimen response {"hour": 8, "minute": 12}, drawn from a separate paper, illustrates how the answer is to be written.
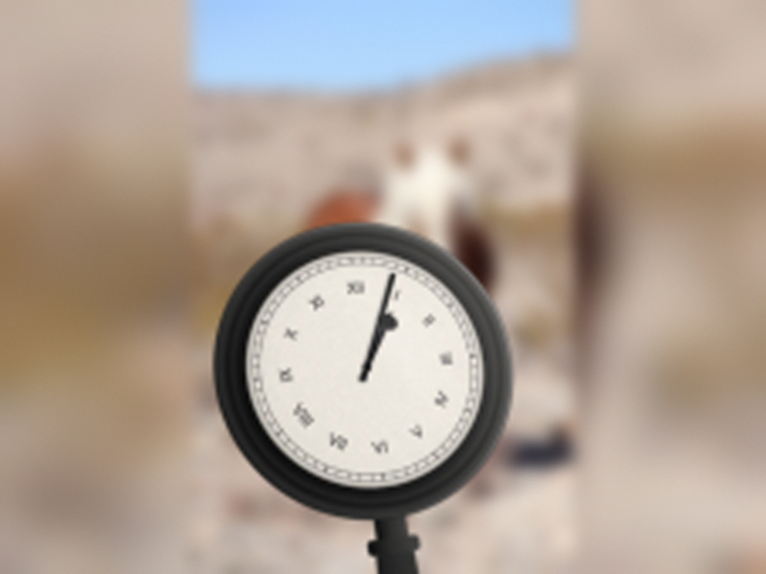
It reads {"hour": 1, "minute": 4}
